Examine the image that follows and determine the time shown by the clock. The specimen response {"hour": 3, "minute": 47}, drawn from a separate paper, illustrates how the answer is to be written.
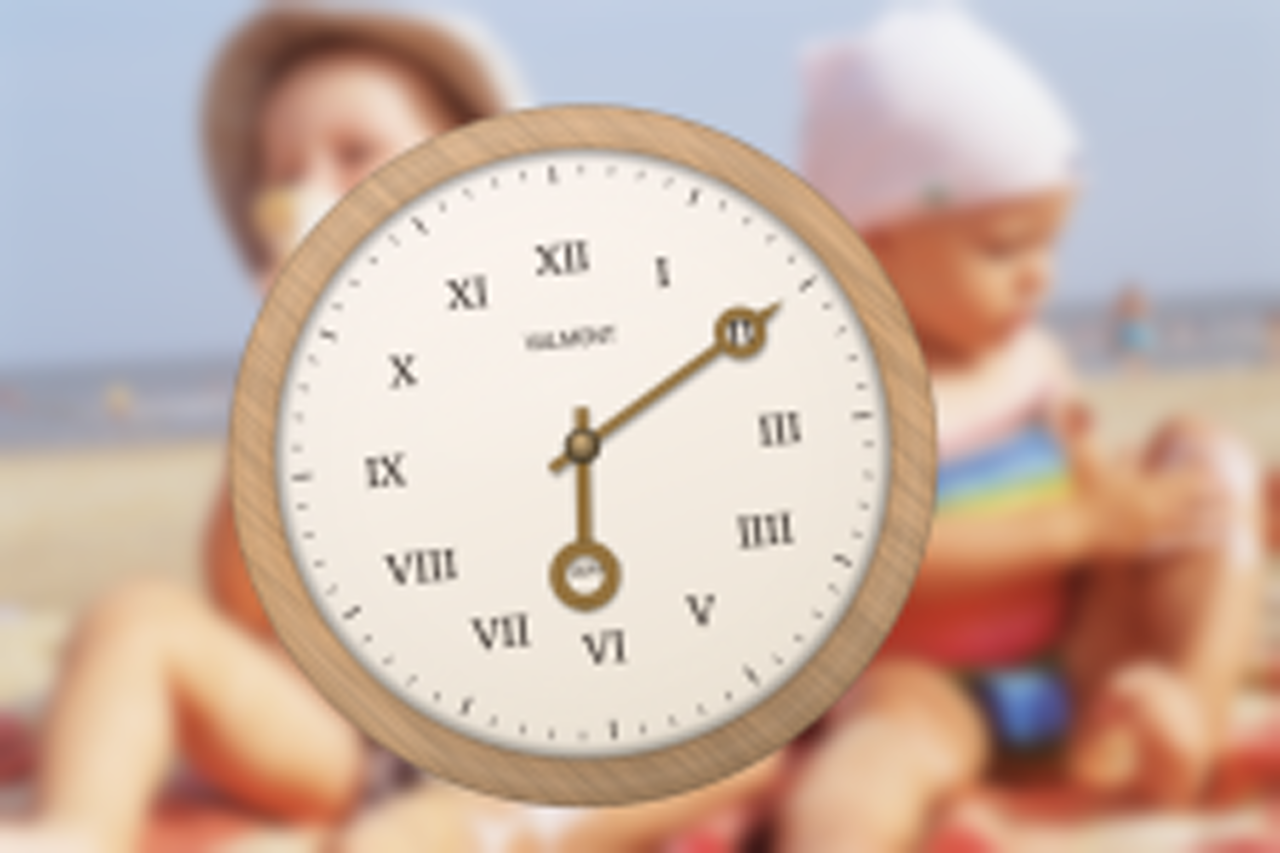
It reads {"hour": 6, "minute": 10}
